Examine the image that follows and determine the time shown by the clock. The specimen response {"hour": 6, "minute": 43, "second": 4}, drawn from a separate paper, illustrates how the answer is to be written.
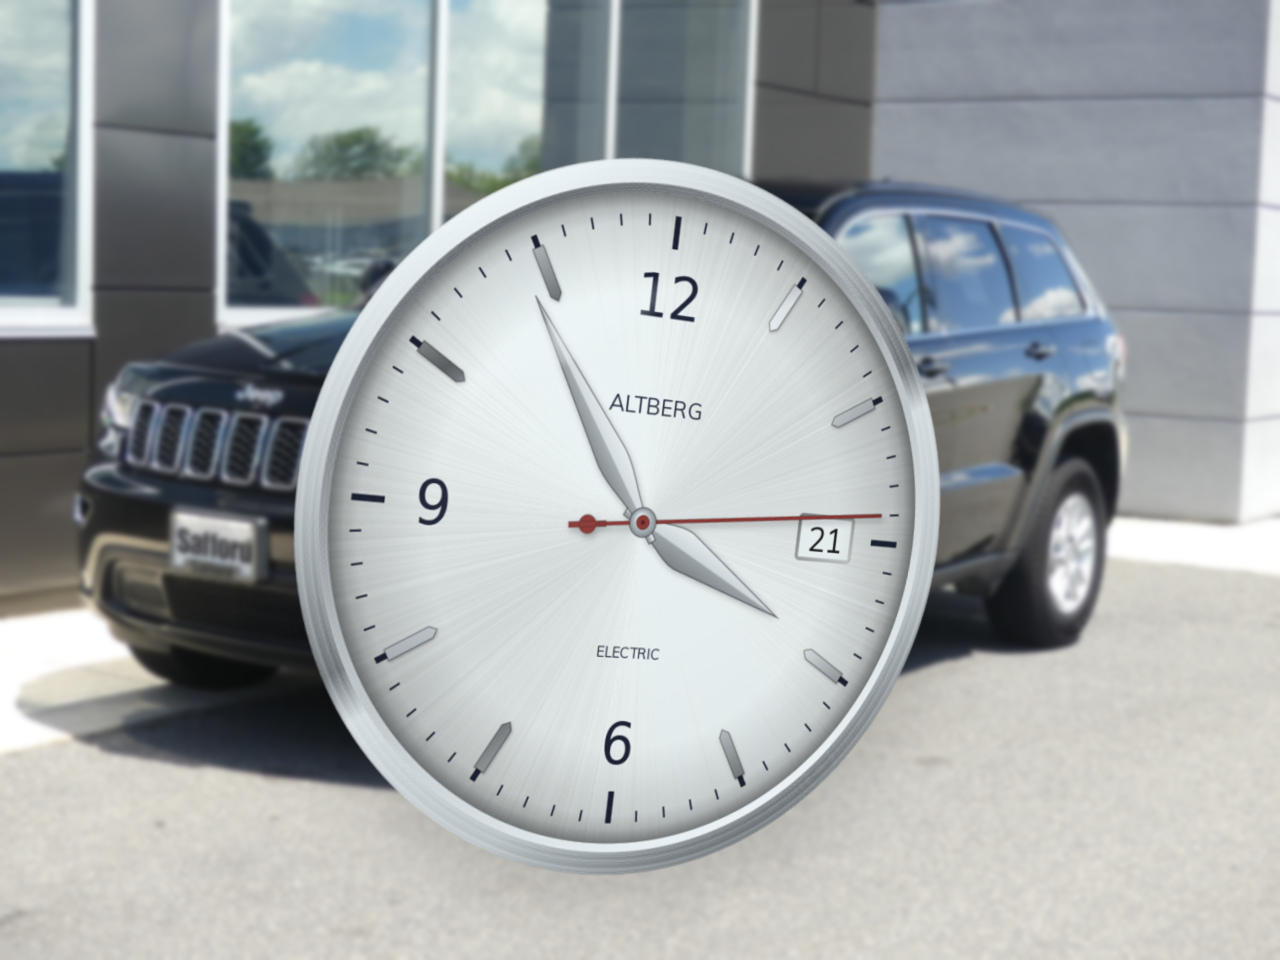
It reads {"hour": 3, "minute": 54, "second": 14}
